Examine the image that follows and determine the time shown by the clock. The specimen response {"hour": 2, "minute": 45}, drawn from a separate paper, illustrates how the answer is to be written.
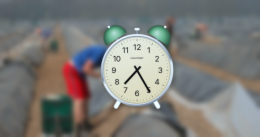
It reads {"hour": 7, "minute": 25}
